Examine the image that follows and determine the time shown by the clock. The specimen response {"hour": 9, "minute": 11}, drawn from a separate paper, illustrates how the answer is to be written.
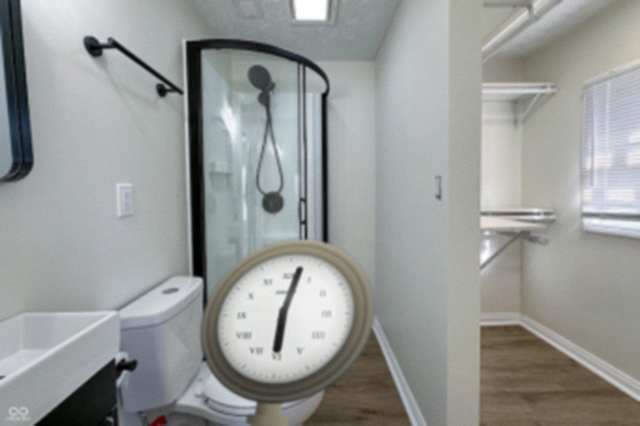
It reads {"hour": 6, "minute": 2}
